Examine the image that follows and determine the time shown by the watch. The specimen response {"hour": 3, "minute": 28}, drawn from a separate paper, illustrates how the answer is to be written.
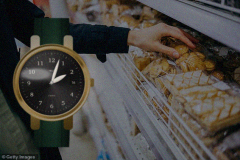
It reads {"hour": 2, "minute": 3}
